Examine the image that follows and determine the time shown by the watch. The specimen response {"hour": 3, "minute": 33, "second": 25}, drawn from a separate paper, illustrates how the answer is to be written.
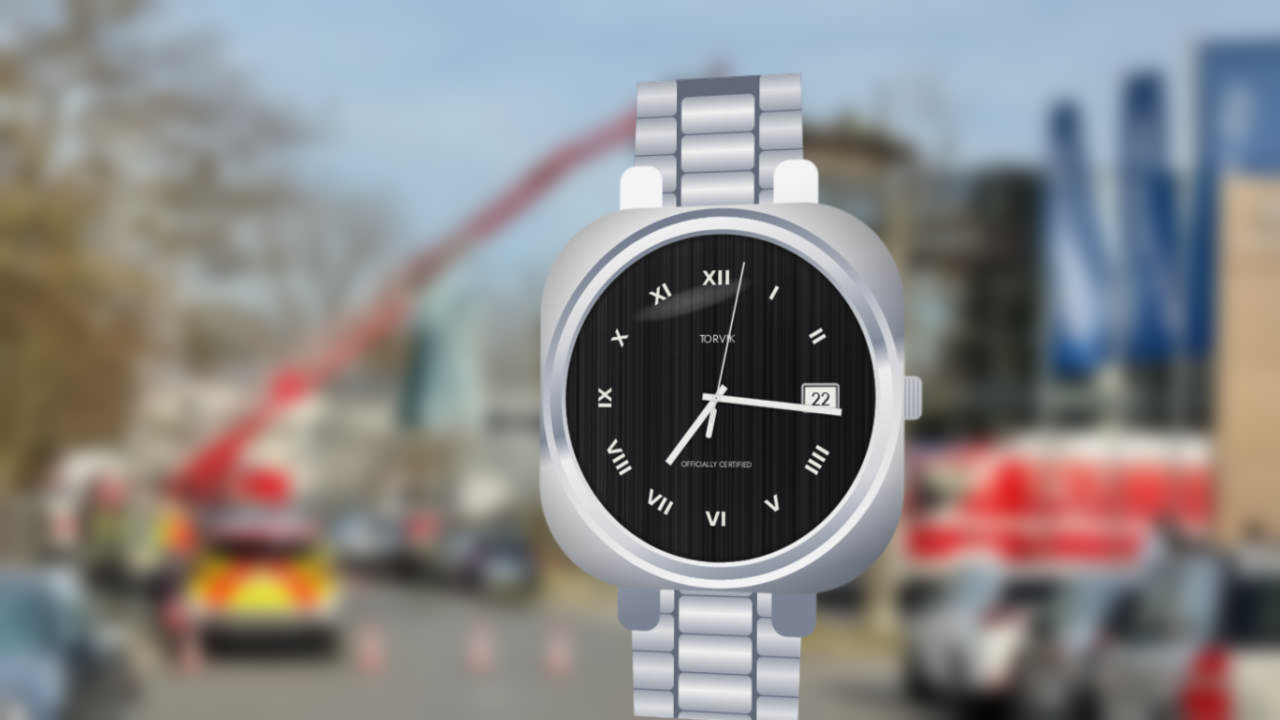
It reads {"hour": 7, "minute": 16, "second": 2}
